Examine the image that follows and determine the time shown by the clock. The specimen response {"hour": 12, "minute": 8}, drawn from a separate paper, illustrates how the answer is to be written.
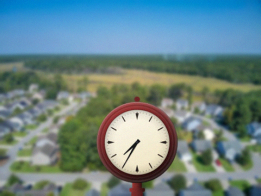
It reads {"hour": 7, "minute": 35}
